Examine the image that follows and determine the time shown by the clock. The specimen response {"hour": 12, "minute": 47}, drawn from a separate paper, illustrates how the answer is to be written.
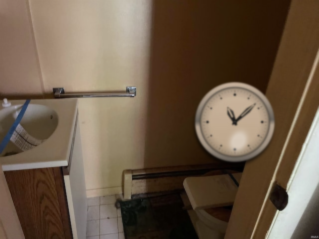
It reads {"hour": 11, "minute": 8}
